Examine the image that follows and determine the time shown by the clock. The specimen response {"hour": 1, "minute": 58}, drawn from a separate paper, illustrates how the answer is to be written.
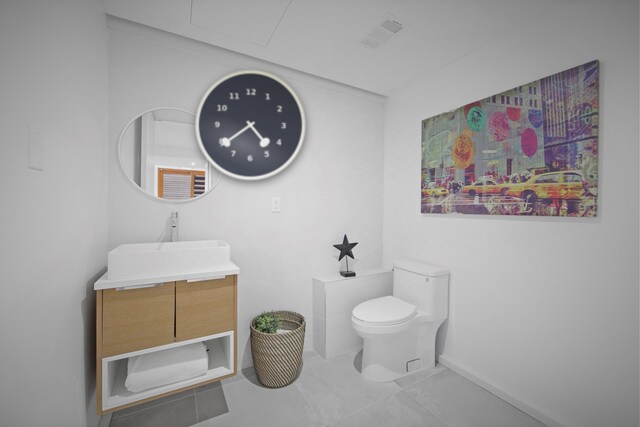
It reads {"hour": 4, "minute": 39}
